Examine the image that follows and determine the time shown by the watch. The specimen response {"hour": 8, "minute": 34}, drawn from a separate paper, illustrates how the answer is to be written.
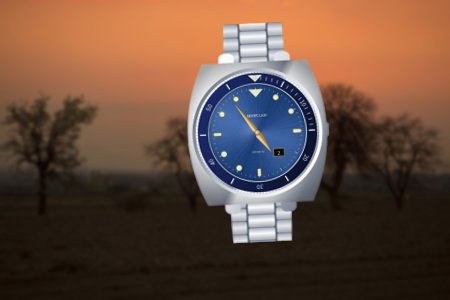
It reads {"hour": 4, "minute": 54}
